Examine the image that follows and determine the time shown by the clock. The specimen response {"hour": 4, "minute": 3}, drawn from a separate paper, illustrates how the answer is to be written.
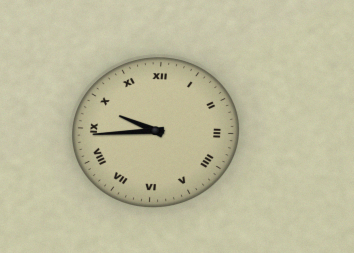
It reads {"hour": 9, "minute": 44}
